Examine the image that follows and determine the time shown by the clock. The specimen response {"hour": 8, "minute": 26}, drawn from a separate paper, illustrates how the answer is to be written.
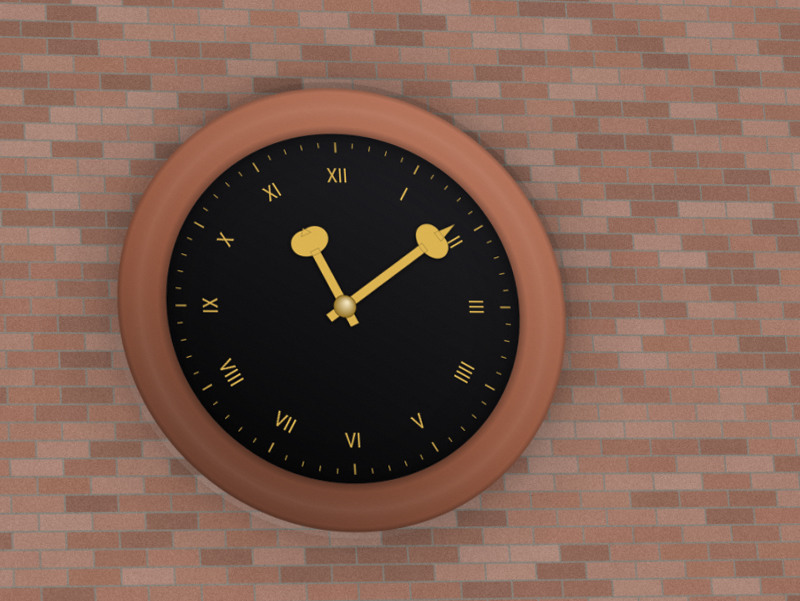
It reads {"hour": 11, "minute": 9}
